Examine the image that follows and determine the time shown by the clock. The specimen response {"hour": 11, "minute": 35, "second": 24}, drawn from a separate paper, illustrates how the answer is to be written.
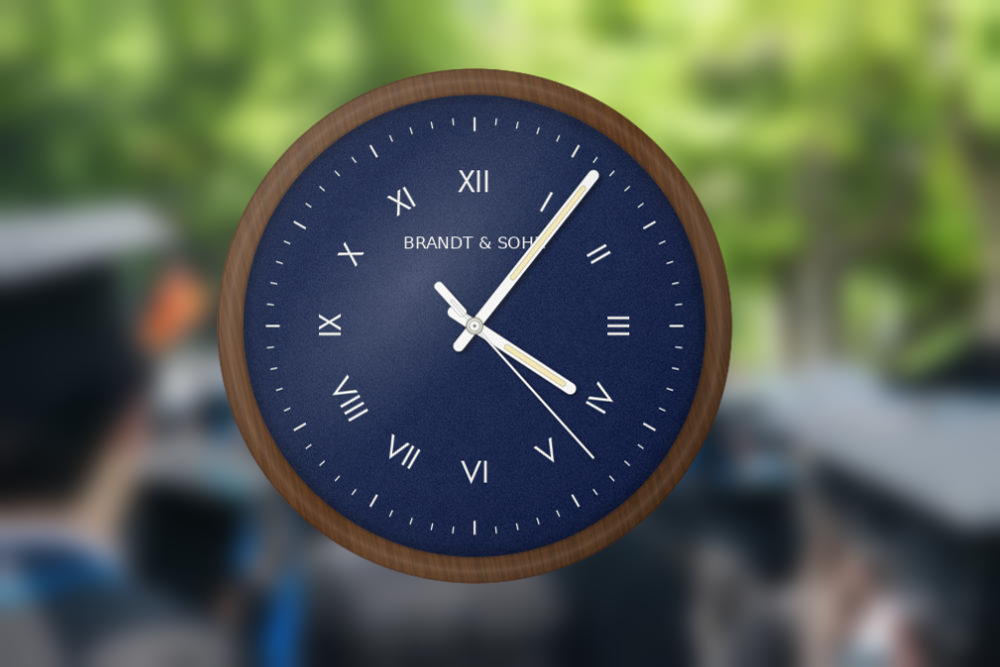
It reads {"hour": 4, "minute": 6, "second": 23}
